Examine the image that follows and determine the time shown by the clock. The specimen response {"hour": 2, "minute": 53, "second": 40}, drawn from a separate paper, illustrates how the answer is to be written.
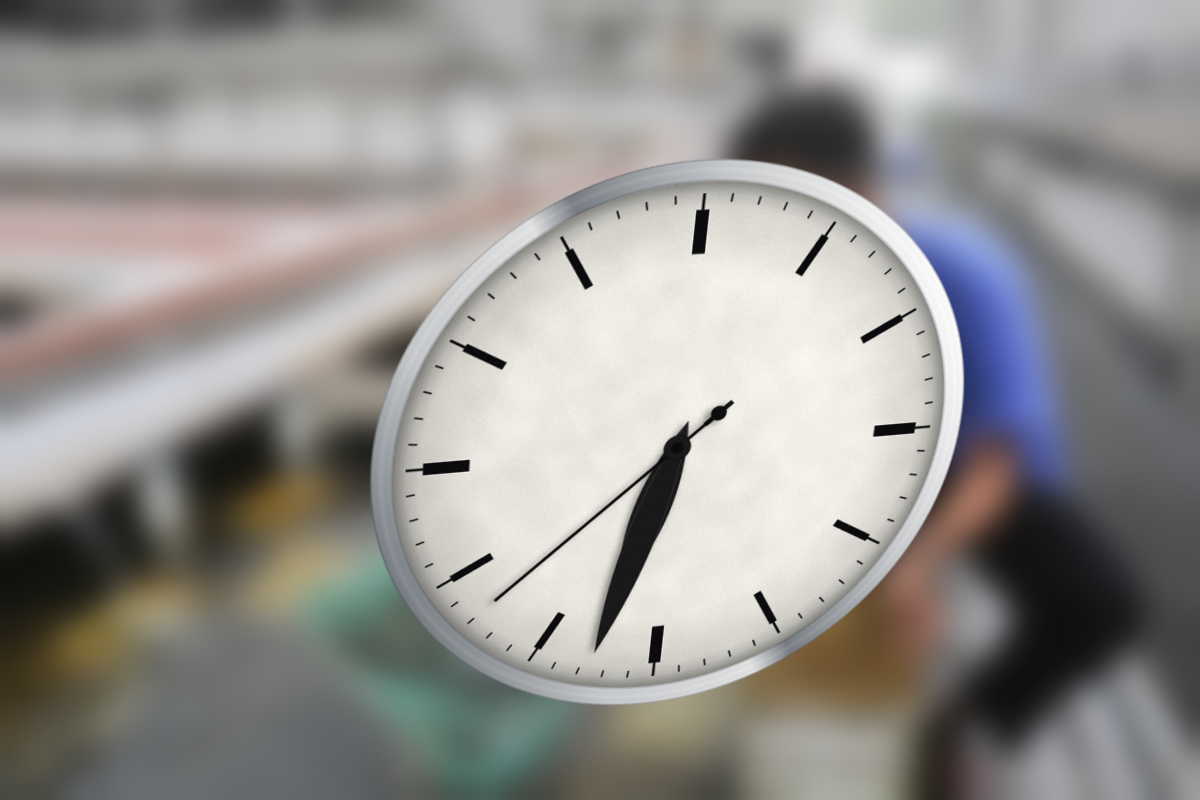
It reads {"hour": 6, "minute": 32, "second": 38}
